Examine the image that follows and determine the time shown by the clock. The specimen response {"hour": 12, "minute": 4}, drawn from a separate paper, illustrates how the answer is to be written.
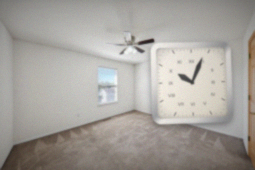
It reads {"hour": 10, "minute": 4}
